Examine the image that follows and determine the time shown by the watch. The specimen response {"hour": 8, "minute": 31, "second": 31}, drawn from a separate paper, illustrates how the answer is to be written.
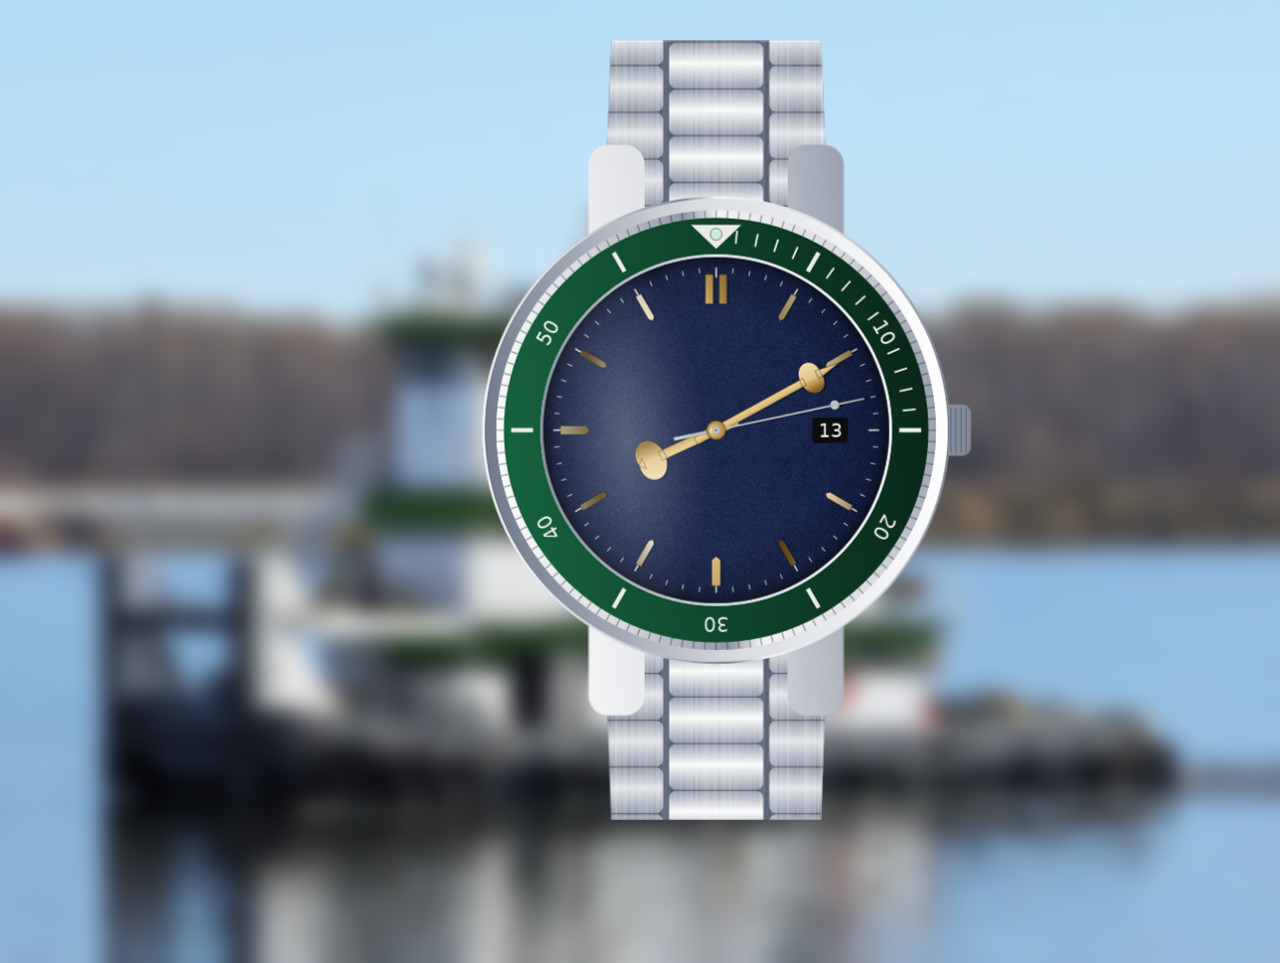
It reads {"hour": 8, "minute": 10, "second": 13}
